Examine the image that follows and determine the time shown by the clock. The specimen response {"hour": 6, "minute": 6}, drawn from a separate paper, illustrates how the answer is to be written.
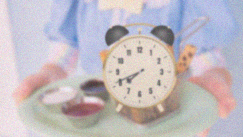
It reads {"hour": 7, "minute": 41}
